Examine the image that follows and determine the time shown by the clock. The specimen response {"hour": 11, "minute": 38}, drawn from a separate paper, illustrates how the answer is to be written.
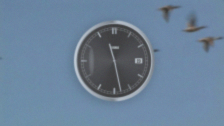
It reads {"hour": 11, "minute": 28}
